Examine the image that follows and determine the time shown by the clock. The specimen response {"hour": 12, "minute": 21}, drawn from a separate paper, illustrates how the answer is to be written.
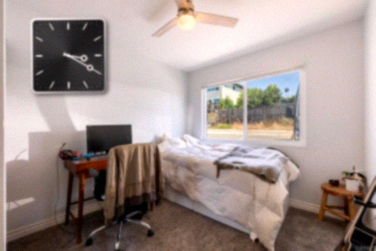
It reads {"hour": 3, "minute": 20}
